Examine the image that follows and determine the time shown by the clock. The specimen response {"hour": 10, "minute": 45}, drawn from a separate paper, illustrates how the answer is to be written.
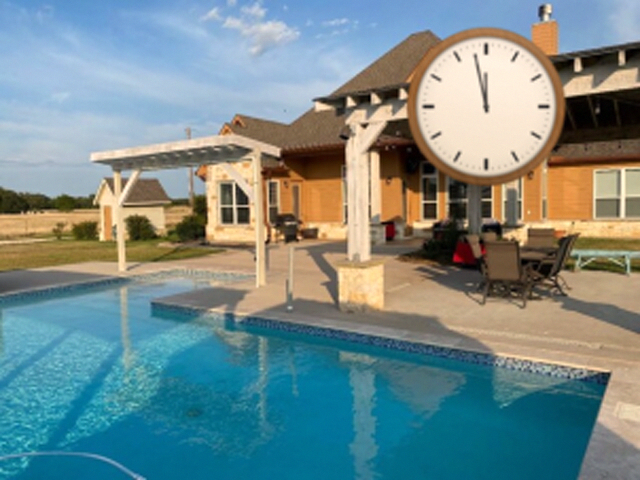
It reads {"hour": 11, "minute": 58}
